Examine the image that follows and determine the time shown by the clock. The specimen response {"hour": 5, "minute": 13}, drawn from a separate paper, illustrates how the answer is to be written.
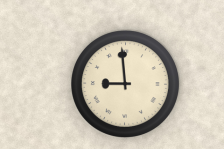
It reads {"hour": 8, "minute": 59}
